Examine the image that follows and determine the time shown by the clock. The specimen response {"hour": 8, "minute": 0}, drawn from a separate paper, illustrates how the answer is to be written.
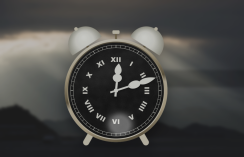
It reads {"hour": 12, "minute": 12}
